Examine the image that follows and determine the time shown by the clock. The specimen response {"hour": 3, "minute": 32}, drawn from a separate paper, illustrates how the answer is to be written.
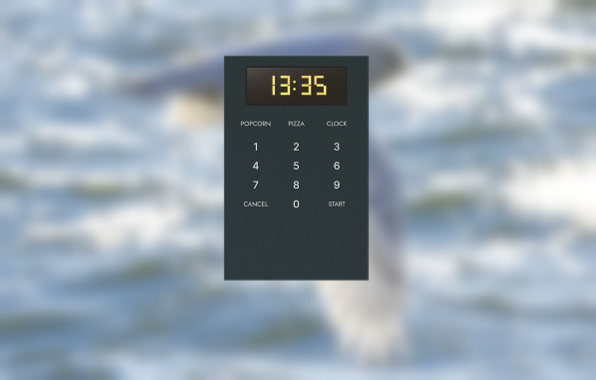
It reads {"hour": 13, "minute": 35}
